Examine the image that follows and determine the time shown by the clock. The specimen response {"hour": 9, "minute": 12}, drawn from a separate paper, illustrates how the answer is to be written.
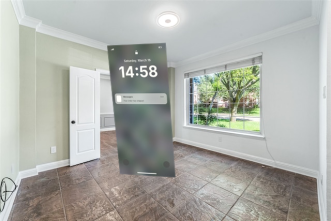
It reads {"hour": 14, "minute": 58}
